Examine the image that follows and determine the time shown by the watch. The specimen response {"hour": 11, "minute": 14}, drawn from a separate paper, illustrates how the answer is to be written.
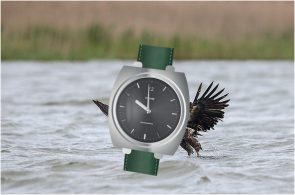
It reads {"hour": 9, "minute": 59}
